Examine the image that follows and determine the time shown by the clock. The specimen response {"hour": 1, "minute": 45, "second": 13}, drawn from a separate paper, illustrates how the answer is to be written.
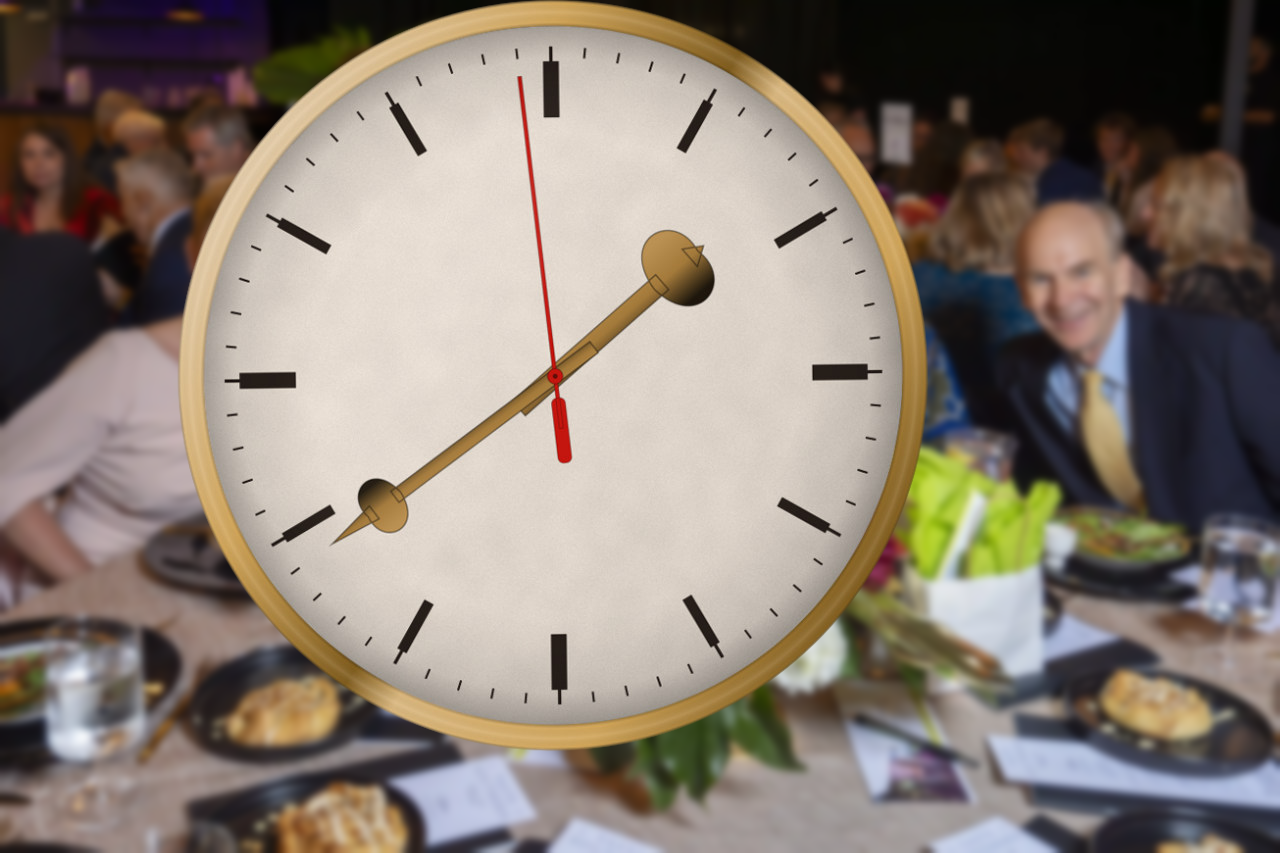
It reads {"hour": 1, "minute": 38, "second": 59}
